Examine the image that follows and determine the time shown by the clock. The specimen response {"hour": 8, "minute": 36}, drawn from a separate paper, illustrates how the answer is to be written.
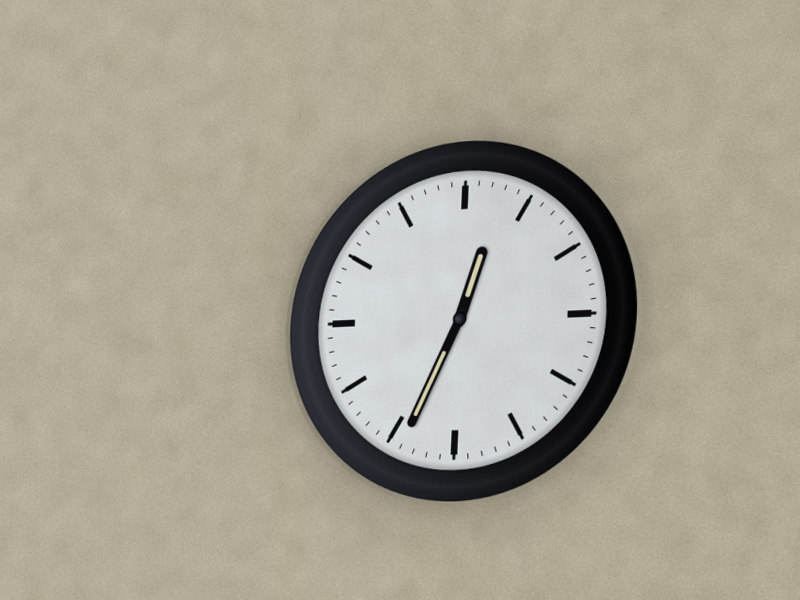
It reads {"hour": 12, "minute": 34}
